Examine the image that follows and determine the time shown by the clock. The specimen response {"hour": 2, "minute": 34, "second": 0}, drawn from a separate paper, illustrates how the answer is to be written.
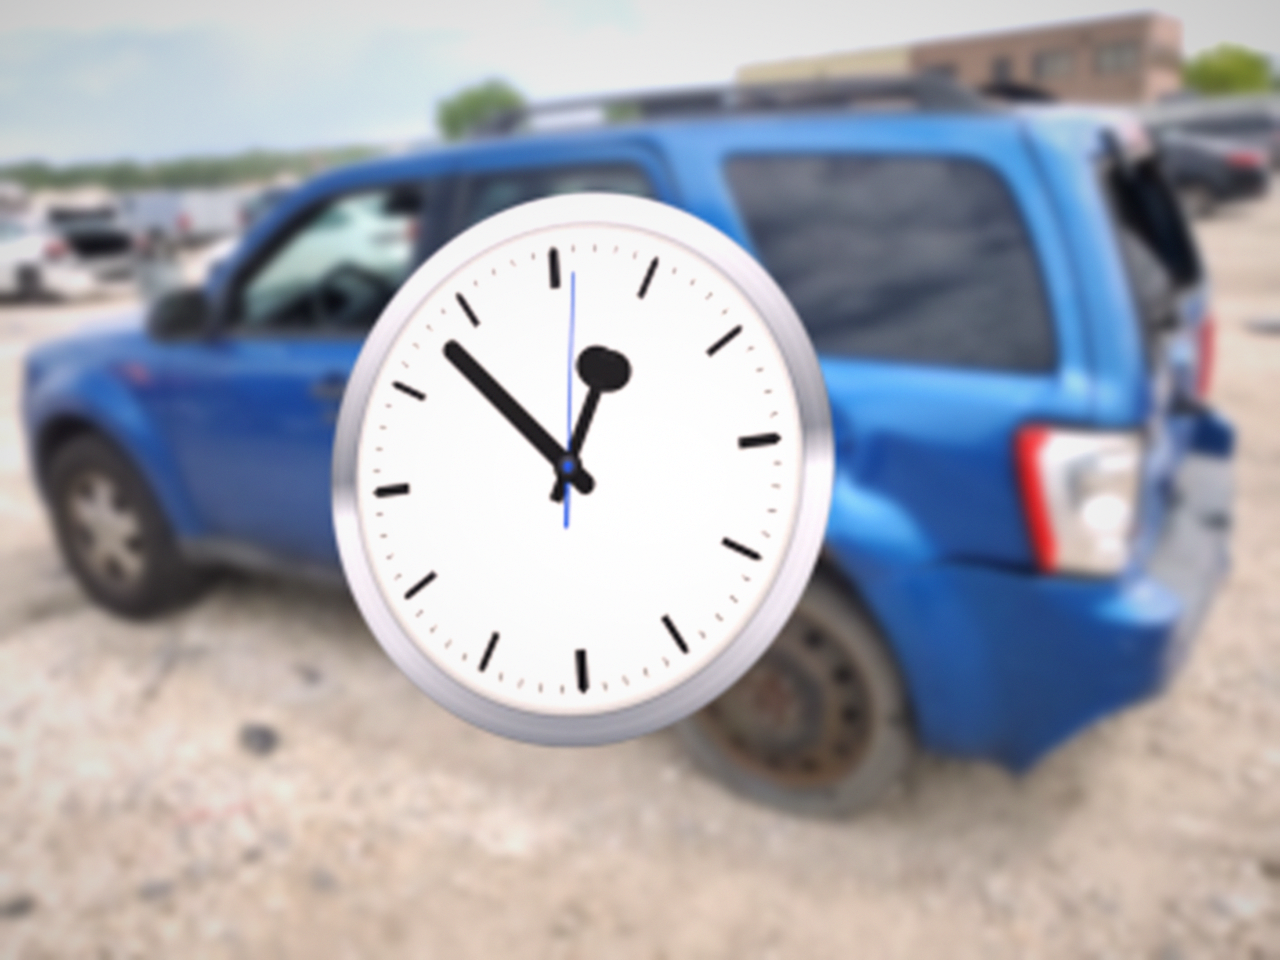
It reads {"hour": 12, "minute": 53, "second": 1}
